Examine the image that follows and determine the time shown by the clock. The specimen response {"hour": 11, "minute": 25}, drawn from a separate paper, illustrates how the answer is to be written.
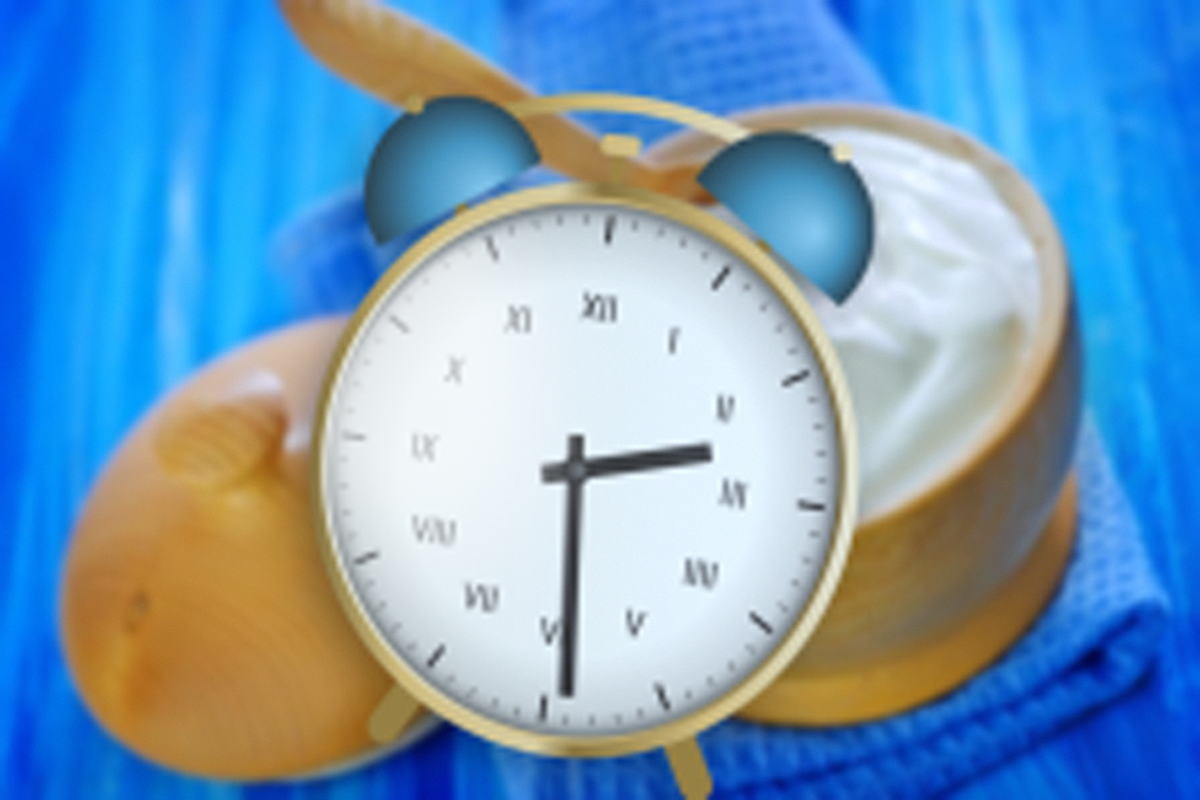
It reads {"hour": 2, "minute": 29}
